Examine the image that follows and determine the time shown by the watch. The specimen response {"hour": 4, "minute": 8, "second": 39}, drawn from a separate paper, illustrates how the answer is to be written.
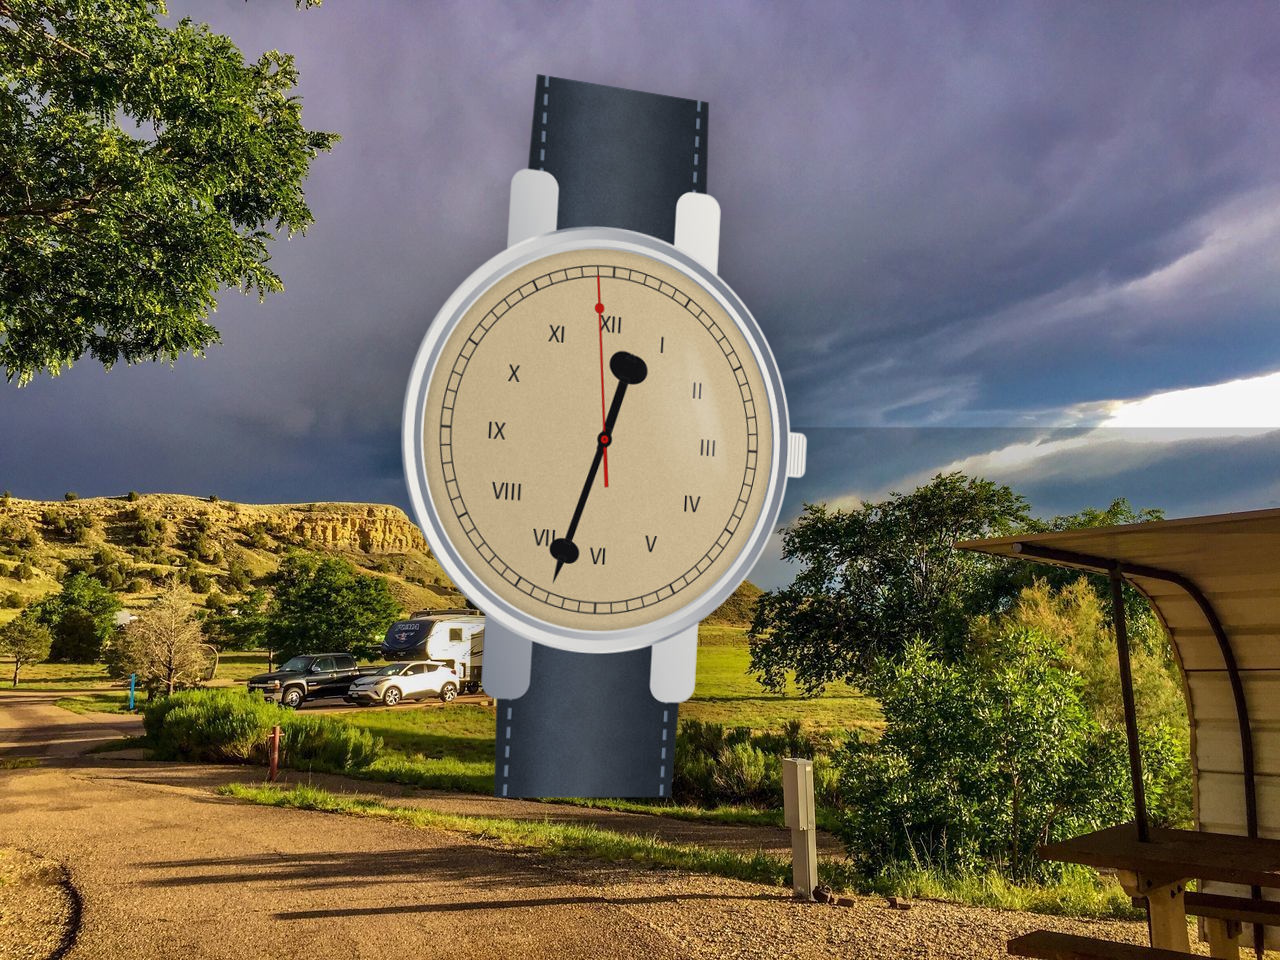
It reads {"hour": 12, "minute": 32, "second": 59}
